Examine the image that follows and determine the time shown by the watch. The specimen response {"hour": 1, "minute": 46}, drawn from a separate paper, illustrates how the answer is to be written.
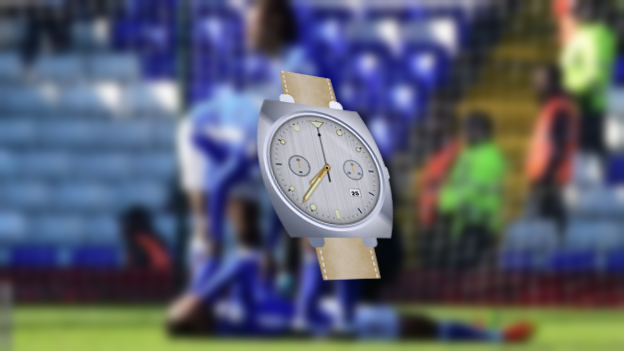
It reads {"hour": 7, "minute": 37}
